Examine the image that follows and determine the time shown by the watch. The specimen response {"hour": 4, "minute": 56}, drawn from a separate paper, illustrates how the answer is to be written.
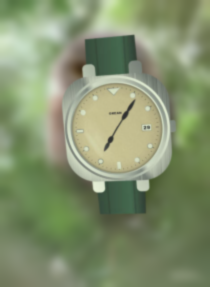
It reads {"hour": 7, "minute": 6}
